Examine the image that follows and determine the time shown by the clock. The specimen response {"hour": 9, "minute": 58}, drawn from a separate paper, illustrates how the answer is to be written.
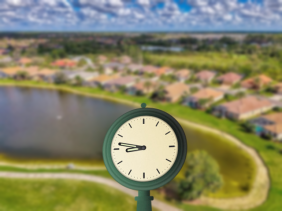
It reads {"hour": 8, "minute": 47}
